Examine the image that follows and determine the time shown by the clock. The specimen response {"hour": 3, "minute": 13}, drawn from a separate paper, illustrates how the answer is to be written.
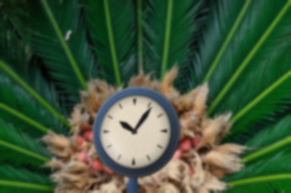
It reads {"hour": 10, "minute": 6}
